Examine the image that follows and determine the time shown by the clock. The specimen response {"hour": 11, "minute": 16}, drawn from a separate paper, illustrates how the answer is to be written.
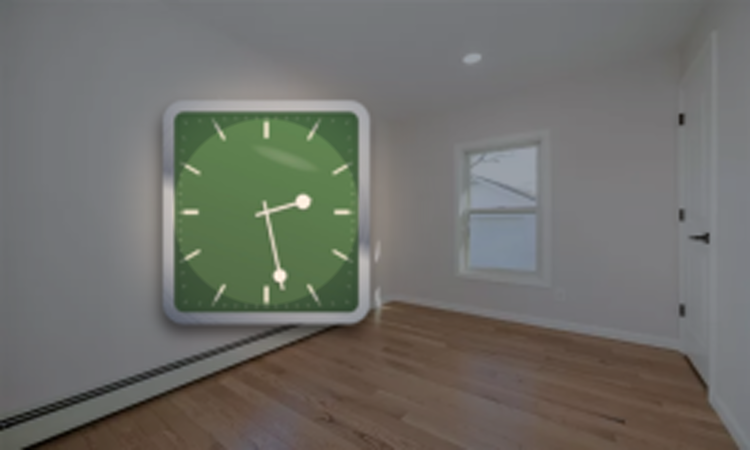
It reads {"hour": 2, "minute": 28}
